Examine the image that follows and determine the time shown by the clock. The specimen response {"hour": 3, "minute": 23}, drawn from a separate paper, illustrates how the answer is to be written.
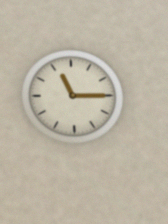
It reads {"hour": 11, "minute": 15}
